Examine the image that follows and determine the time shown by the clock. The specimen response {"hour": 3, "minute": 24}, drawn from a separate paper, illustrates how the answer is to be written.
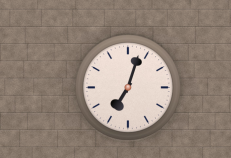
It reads {"hour": 7, "minute": 3}
